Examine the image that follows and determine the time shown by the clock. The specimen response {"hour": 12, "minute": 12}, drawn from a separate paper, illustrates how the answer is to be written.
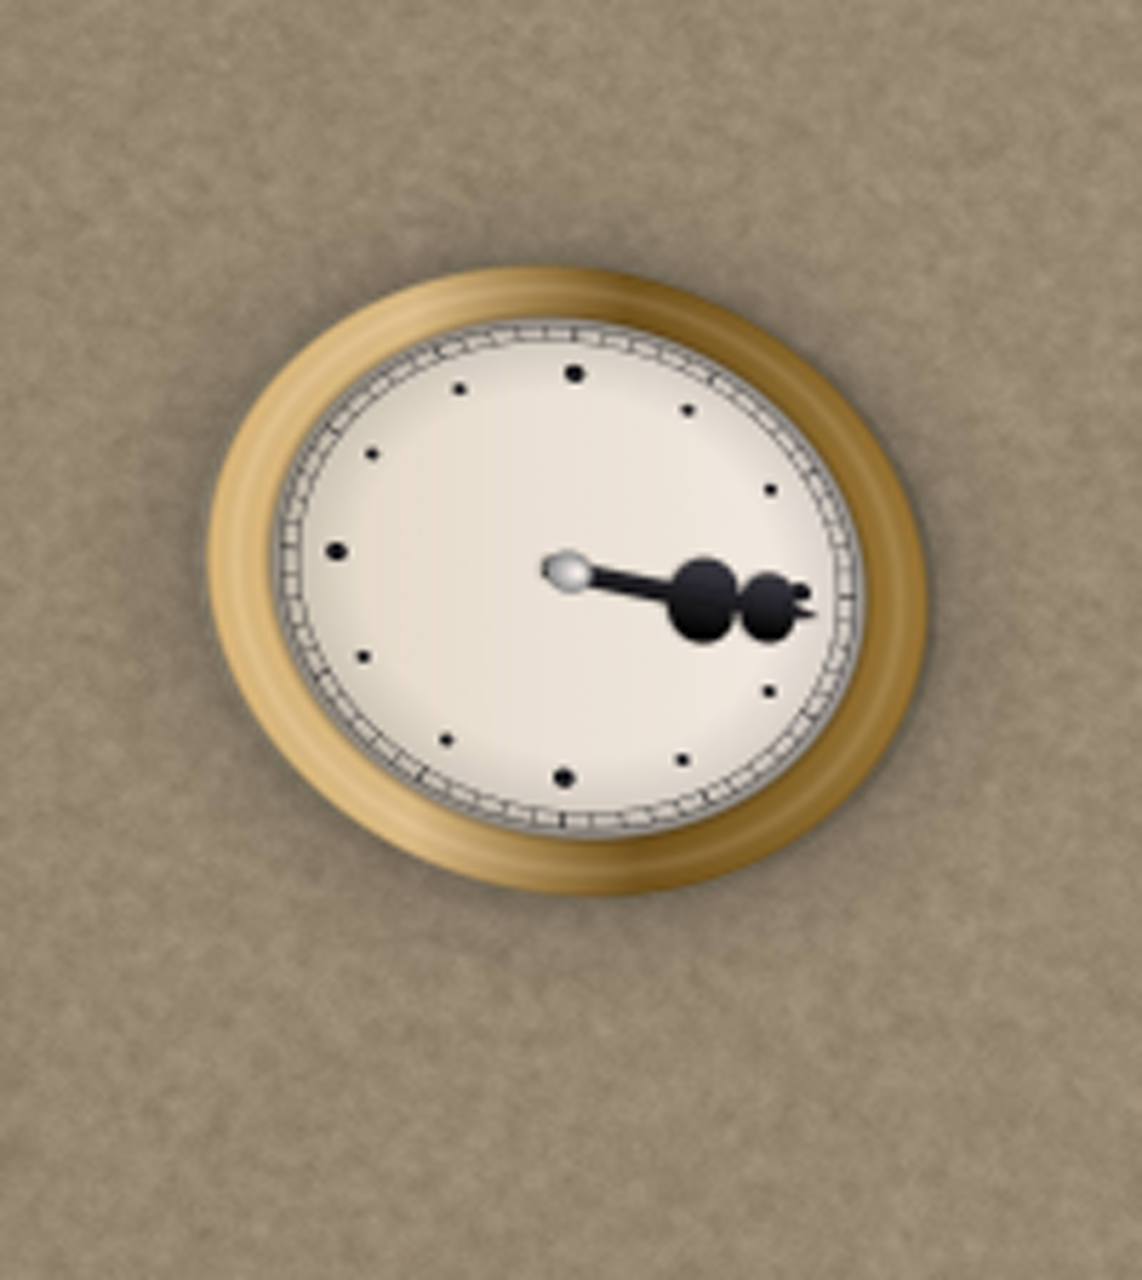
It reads {"hour": 3, "minute": 16}
